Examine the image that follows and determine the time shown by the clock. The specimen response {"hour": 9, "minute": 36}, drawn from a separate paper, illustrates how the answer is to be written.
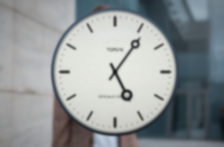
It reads {"hour": 5, "minute": 6}
